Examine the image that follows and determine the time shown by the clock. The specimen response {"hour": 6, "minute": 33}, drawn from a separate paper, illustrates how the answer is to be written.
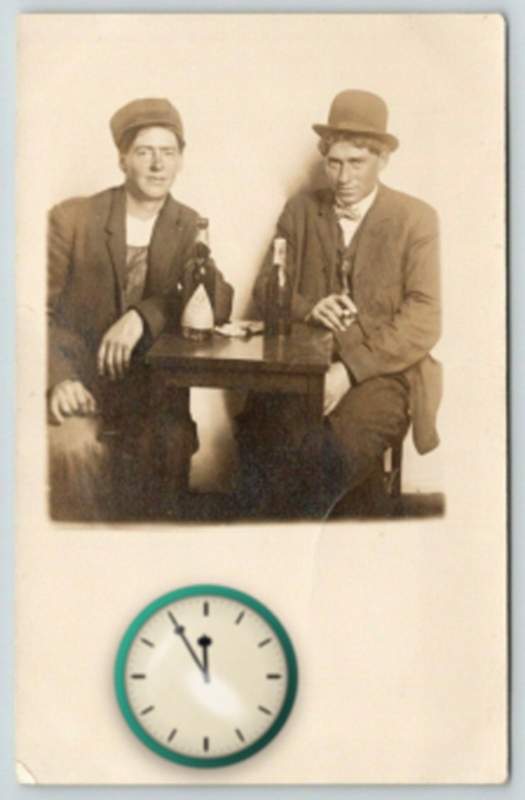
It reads {"hour": 11, "minute": 55}
